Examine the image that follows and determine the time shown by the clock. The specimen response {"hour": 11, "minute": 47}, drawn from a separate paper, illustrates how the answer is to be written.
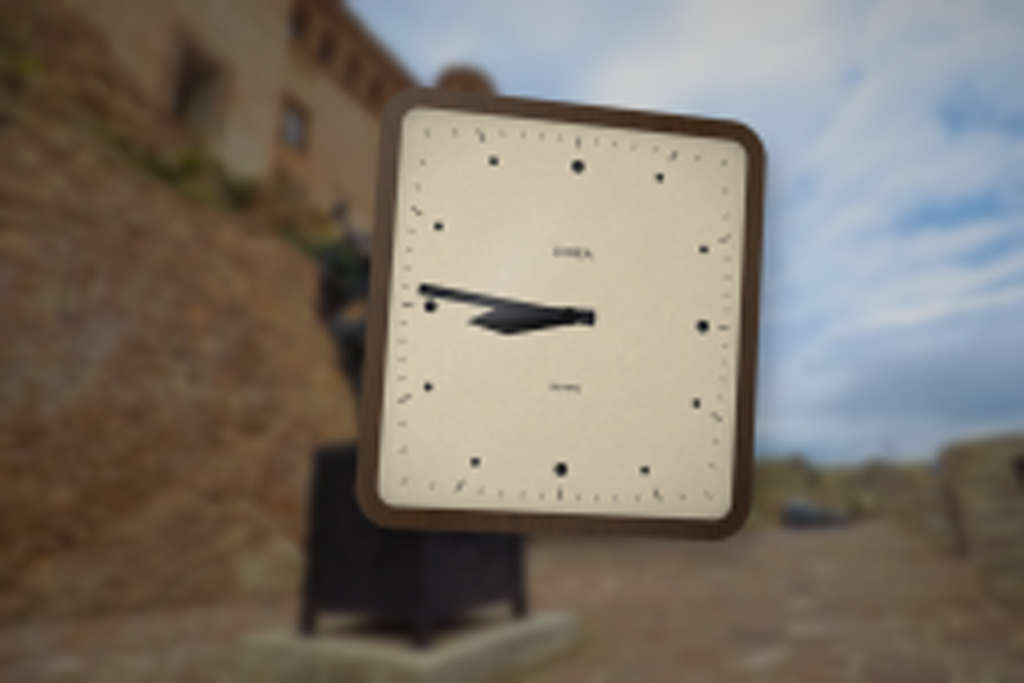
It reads {"hour": 8, "minute": 46}
